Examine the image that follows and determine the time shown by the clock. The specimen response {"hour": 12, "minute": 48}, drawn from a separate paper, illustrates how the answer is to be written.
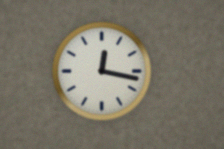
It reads {"hour": 12, "minute": 17}
